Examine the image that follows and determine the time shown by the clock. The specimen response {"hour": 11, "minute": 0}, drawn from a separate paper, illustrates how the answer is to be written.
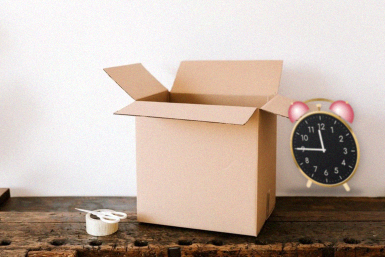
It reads {"hour": 11, "minute": 45}
